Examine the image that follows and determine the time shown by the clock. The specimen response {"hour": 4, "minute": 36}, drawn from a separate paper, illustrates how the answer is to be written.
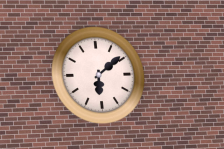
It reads {"hour": 6, "minute": 9}
